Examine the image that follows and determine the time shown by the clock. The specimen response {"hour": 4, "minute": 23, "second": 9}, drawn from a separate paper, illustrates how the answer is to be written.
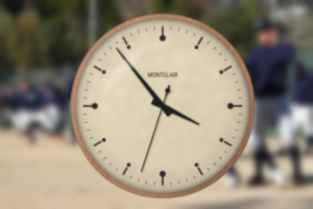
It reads {"hour": 3, "minute": 53, "second": 33}
